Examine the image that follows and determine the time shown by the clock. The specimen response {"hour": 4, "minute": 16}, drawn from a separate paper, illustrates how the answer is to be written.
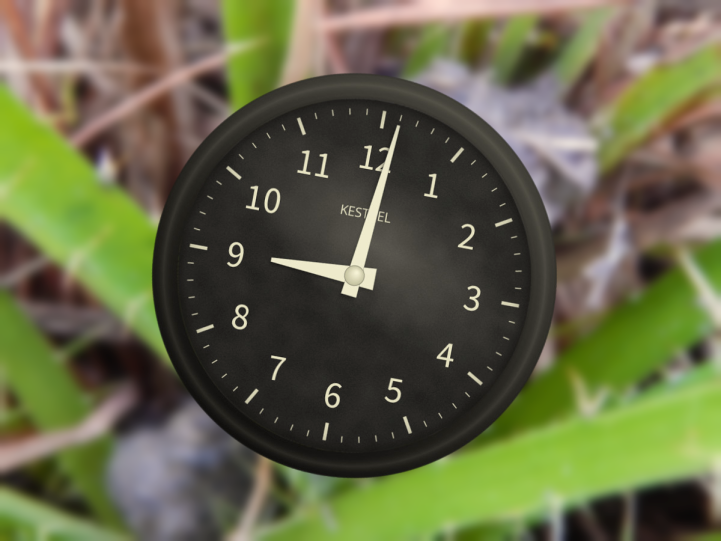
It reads {"hour": 9, "minute": 1}
